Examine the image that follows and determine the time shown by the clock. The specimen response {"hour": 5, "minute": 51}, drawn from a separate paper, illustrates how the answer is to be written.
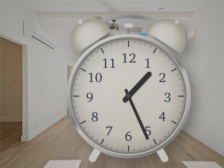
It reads {"hour": 1, "minute": 26}
